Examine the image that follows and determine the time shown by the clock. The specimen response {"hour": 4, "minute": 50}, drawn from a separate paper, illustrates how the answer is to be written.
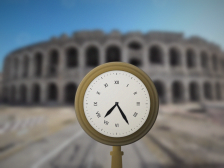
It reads {"hour": 7, "minute": 25}
